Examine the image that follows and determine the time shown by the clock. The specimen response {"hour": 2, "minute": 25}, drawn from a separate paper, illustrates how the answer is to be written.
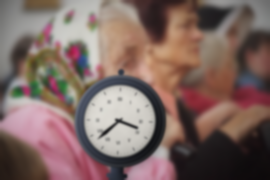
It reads {"hour": 3, "minute": 38}
